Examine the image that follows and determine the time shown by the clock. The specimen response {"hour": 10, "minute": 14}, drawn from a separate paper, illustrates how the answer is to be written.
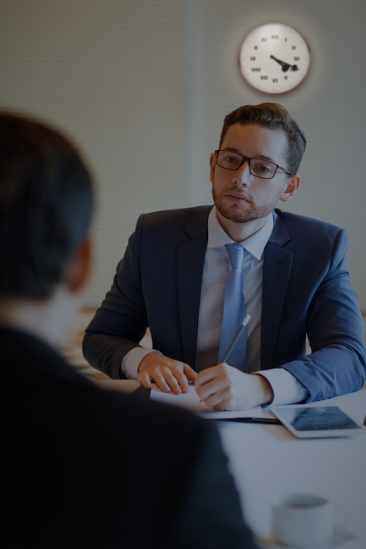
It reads {"hour": 4, "minute": 19}
